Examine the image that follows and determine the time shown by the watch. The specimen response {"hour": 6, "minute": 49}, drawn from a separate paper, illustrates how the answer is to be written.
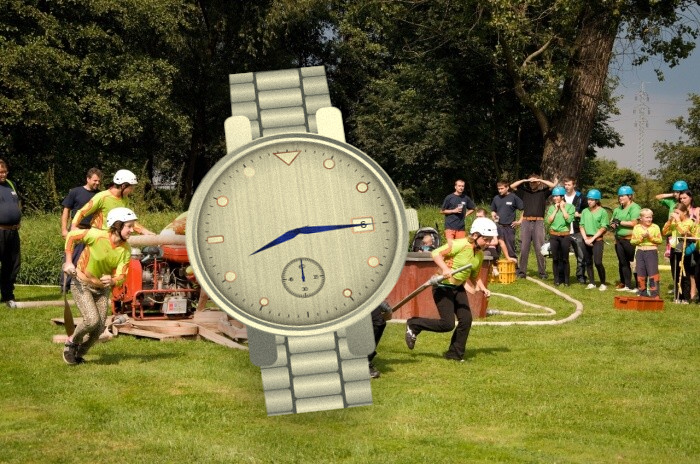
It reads {"hour": 8, "minute": 15}
